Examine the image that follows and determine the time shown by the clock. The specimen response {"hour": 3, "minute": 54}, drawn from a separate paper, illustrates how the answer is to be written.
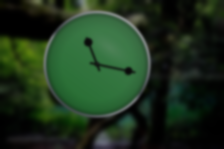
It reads {"hour": 11, "minute": 17}
